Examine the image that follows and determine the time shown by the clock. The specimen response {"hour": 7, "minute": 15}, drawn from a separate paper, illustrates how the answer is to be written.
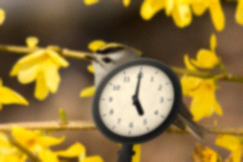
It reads {"hour": 5, "minute": 0}
